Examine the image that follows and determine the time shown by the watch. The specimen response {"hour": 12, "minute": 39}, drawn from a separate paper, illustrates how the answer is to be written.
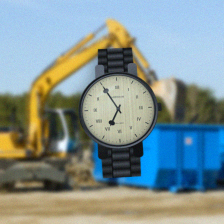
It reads {"hour": 6, "minute": 55}
